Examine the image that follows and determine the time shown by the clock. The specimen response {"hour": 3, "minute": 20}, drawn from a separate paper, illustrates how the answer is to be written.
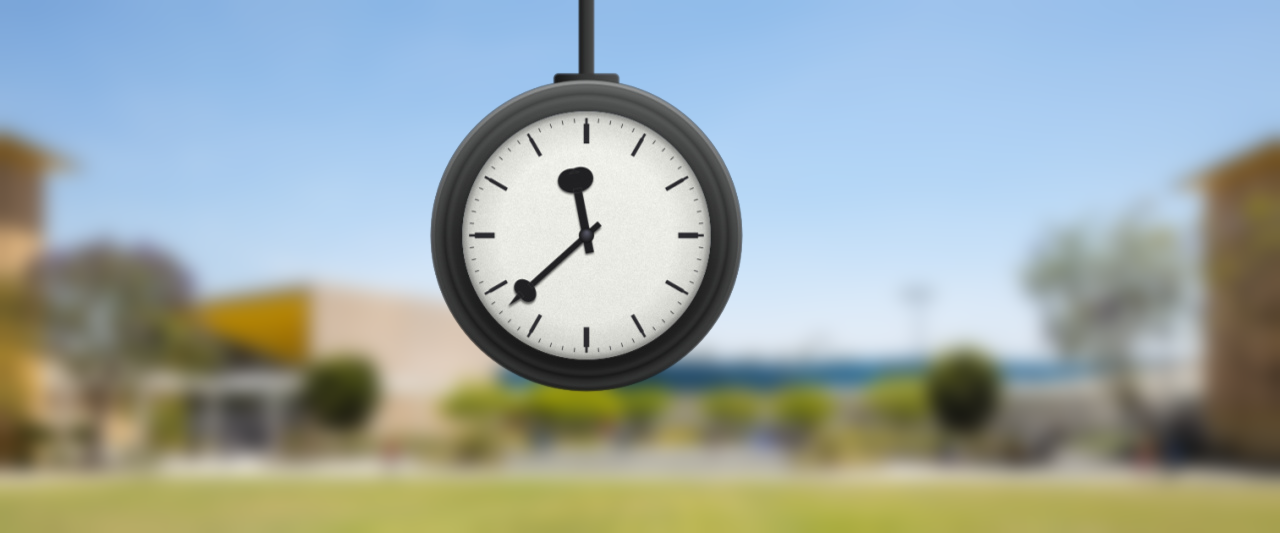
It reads {"hour": 11, "minute": 38}
